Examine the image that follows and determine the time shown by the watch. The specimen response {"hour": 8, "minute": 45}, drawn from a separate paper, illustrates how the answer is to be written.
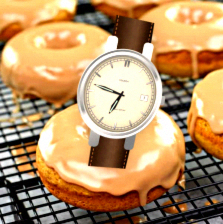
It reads {"hour": 6, "minute": 47}
